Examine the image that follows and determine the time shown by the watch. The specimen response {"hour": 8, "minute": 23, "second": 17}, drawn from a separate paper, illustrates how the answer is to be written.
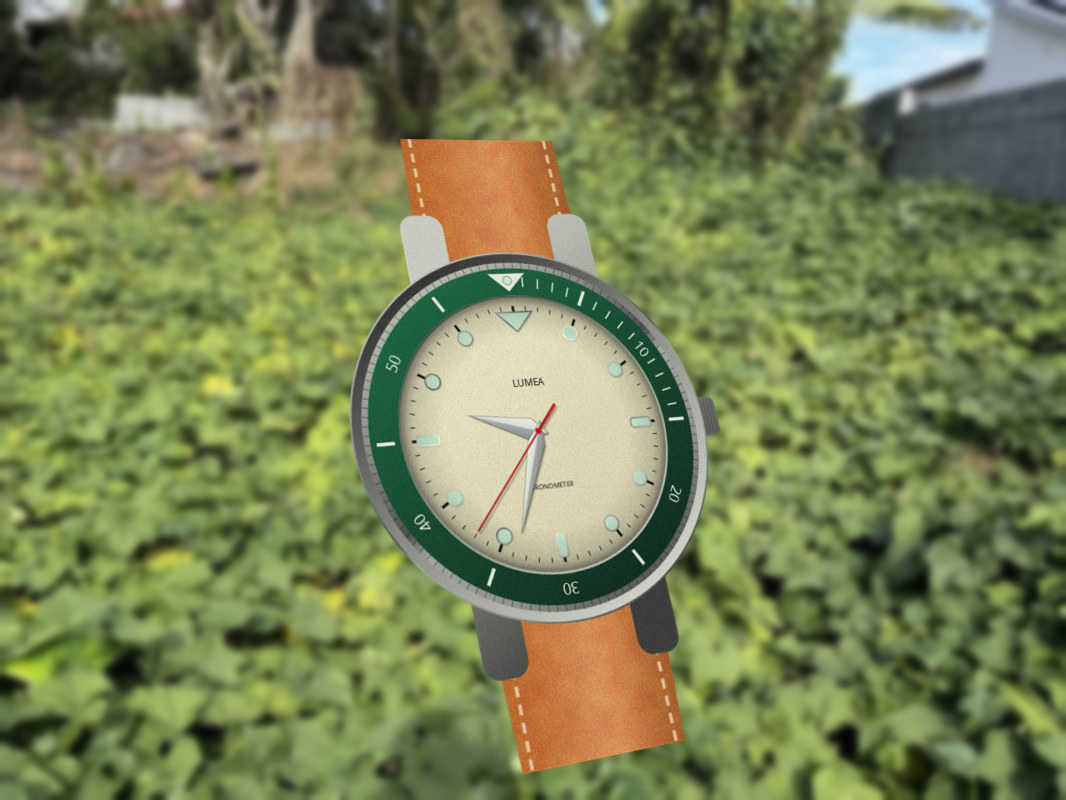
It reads {"hour": 9, "minute": 33, "second": 37}
